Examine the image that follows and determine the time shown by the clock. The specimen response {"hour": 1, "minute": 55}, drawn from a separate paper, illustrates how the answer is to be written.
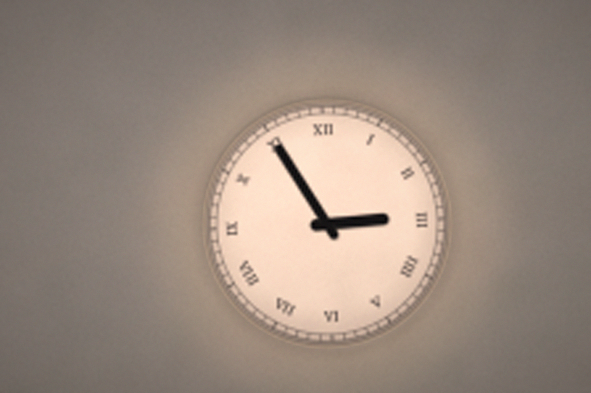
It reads {"hour": 2, "minute": 55}
